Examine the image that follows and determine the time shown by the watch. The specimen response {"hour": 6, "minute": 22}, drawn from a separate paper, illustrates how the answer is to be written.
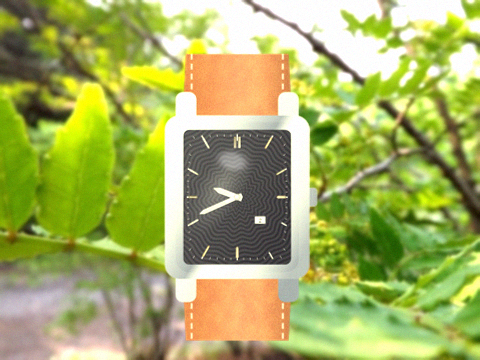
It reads {"hour": 9, "minute": 41}
